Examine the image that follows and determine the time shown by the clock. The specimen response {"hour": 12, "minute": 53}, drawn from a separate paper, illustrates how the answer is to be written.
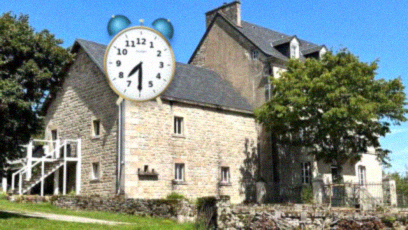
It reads {"hour": 7, "minute": 30}
